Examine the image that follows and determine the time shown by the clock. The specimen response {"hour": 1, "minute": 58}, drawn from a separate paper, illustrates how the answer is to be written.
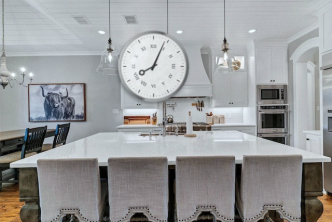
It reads {"hour": 8, "minute": 4}
